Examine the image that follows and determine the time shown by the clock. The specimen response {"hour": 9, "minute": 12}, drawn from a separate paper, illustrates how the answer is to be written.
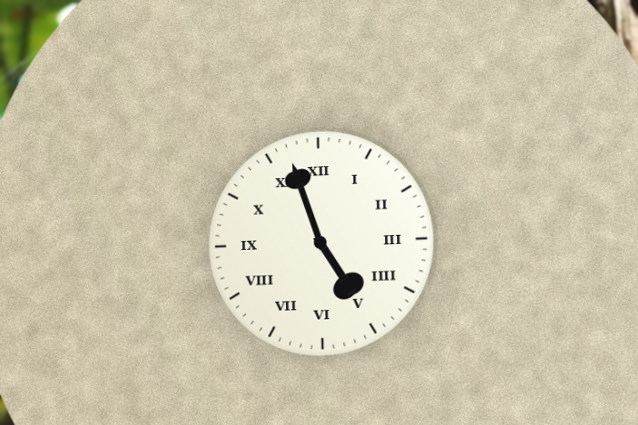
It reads {"hour": 4, "minute": 57}
